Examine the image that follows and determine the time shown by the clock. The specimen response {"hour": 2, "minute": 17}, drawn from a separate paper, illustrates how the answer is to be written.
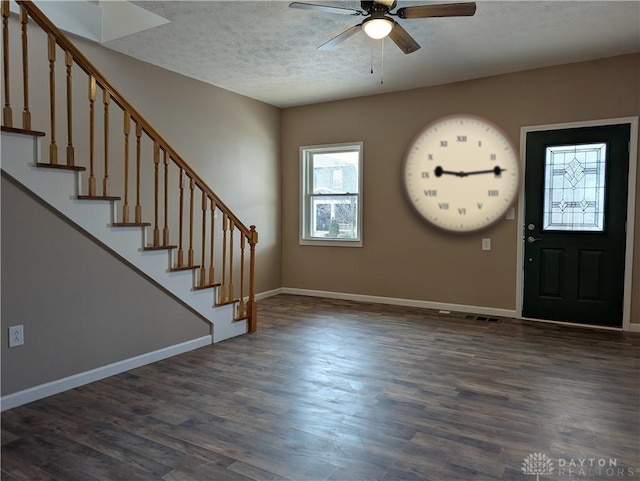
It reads {"hour": 9, "minute": 14}
